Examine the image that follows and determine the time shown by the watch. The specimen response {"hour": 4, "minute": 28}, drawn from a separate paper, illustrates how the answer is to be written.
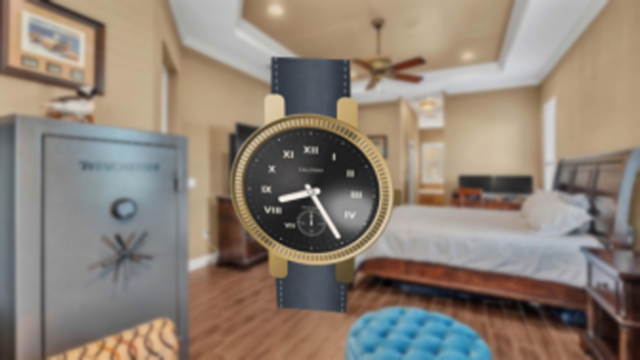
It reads {"hour": 8, "minute": 25}
